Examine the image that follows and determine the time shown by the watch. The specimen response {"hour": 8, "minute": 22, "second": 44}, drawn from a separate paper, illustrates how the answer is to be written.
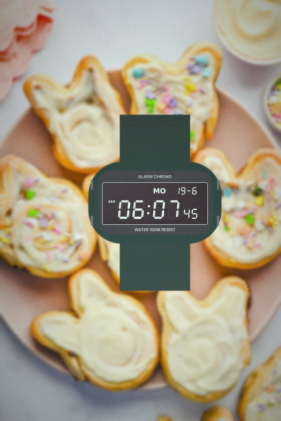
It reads {"hour": 6, "minute": 7, "second": 45}
